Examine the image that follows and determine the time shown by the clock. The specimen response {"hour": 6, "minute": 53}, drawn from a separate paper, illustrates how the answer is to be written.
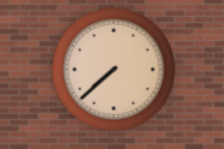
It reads {"hour": 7, "minute": 38}
